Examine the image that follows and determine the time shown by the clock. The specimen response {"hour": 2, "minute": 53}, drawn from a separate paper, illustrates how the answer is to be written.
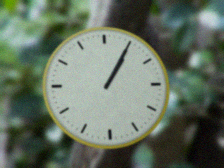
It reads {"hour": 1, "minute": 5}
